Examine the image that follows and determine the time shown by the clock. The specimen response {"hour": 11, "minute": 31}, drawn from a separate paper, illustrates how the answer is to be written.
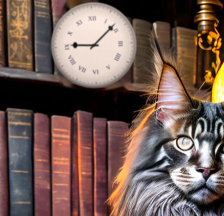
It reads {"hour": 9, "minute": 8}
